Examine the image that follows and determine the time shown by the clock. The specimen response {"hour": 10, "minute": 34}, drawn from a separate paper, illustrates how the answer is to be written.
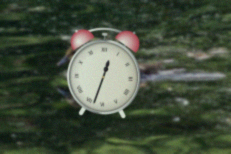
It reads {"hour": 12, "minute": 33}
